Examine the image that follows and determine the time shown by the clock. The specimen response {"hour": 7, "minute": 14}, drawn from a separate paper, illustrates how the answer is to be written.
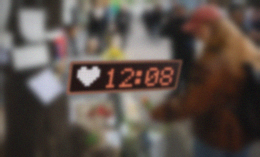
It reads {"hour": 12, "minute": 8}
